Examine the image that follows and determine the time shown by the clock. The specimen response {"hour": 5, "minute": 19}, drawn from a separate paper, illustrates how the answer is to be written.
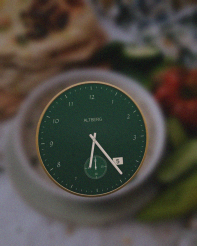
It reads {"hour": 6, "minute": 24}
